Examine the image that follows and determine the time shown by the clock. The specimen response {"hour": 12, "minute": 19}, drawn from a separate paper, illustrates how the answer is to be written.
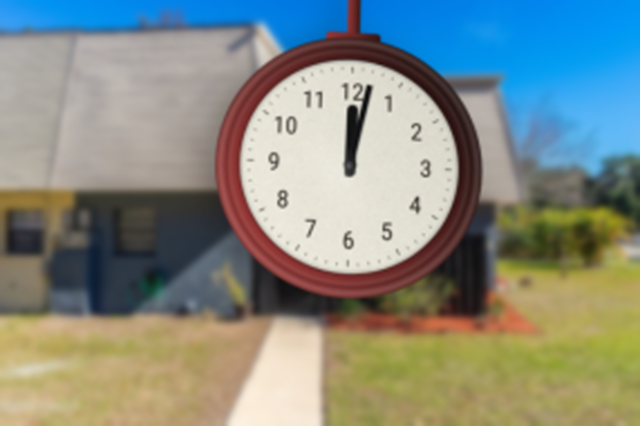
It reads {"hour": 12, "minute": 2}
